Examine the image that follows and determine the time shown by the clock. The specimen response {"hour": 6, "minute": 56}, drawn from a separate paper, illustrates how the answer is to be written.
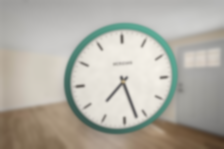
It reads {"hour": 7, "minute": 27}
